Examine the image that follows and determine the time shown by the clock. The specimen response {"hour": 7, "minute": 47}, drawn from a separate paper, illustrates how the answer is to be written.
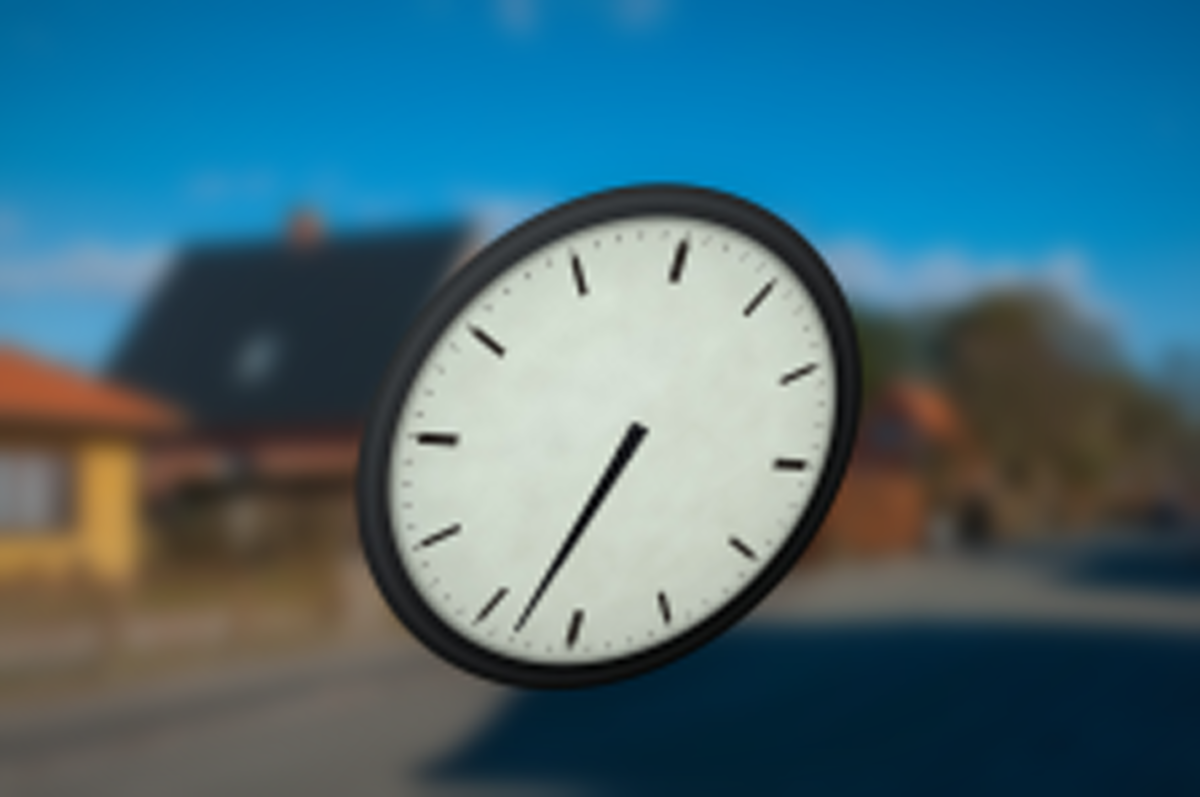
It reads {"hour": 6, "minute": 33}
